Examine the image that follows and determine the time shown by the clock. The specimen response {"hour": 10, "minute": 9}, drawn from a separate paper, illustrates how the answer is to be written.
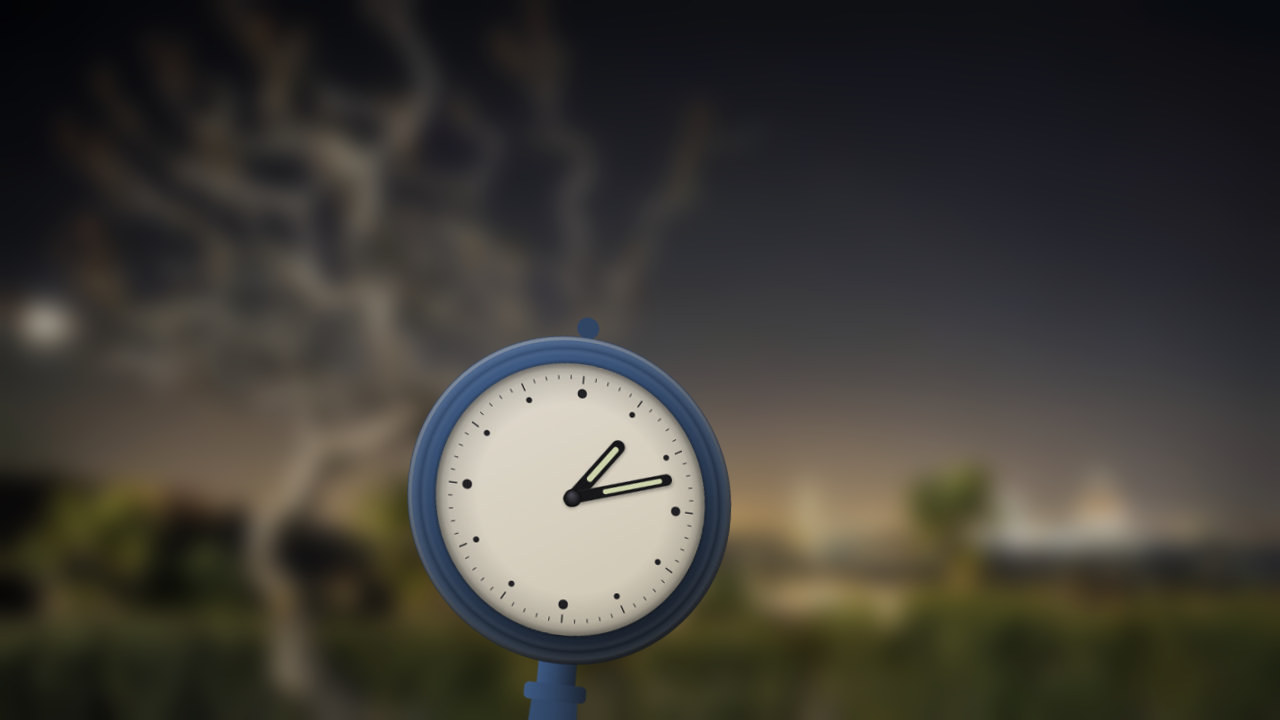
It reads {"hour": 1, "minute": 12}
